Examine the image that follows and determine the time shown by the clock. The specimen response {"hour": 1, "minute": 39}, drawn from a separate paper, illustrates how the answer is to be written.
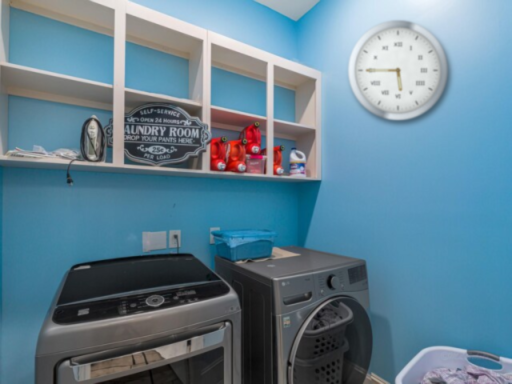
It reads {"hour": 5, "minute": 45}
